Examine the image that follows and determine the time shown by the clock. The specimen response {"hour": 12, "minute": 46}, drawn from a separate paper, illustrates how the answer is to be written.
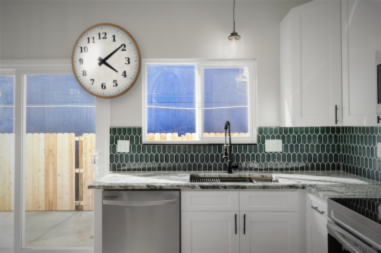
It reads {"hour": 4, "minute": 9}
